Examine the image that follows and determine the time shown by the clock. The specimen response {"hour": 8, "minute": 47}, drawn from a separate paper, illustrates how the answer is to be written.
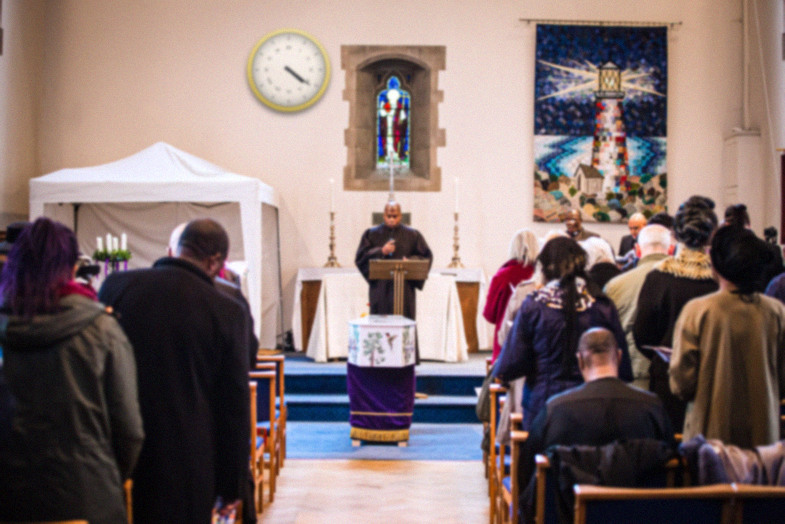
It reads {"hour": 4, "minute": 21}
